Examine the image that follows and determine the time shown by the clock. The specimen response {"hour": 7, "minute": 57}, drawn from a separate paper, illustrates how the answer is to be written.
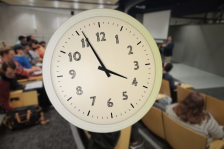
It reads {"hour": 3, "minute": 56}
